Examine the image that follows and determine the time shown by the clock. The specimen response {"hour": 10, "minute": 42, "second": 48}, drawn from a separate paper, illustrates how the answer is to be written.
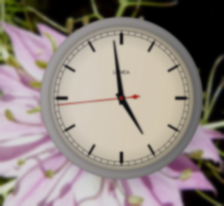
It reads {"hour": 4, "minute": 58, "second": 44}
